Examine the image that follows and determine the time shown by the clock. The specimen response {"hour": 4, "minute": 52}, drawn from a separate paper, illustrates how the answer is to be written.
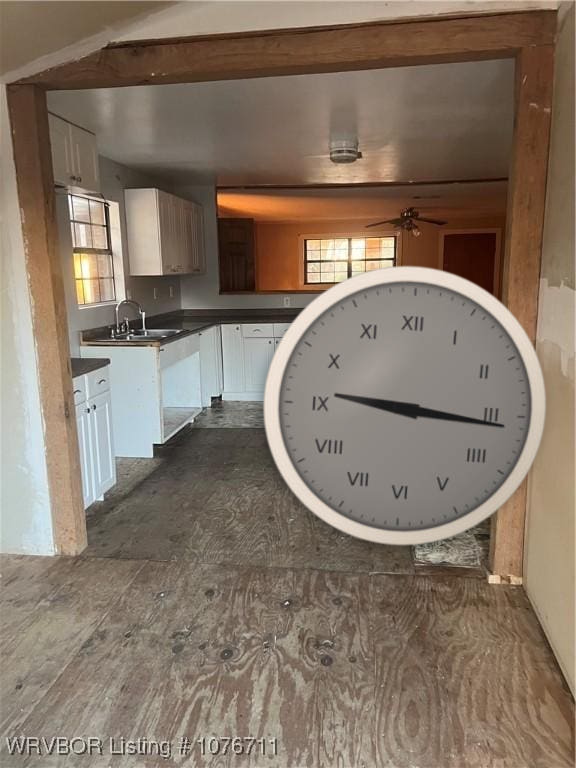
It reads {"hour": 9, "minute": 16}
